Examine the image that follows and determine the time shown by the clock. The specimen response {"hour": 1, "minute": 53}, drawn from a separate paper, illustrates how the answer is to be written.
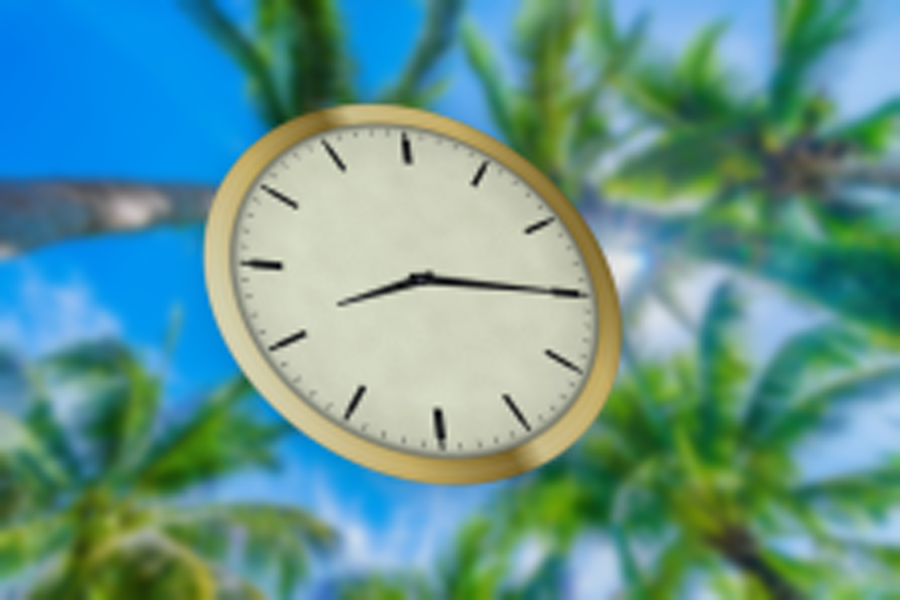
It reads {"hour": 8, "minute": 15}
